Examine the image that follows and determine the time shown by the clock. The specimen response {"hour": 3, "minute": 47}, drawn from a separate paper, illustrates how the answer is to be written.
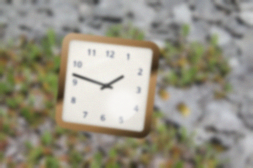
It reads {"hour": 1, "minute": 47}
